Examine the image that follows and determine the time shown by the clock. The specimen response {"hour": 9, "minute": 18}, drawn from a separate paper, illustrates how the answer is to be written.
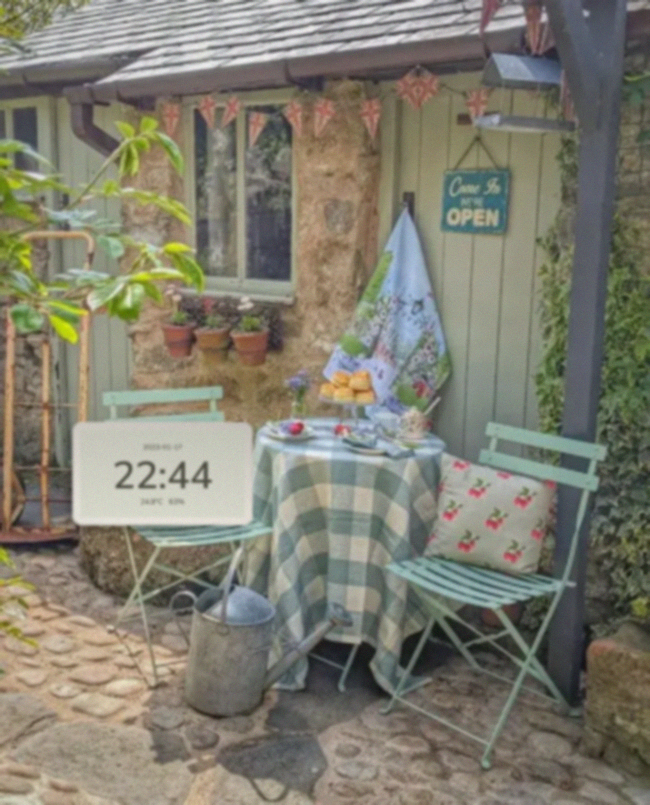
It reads {"hour": 22, "minute": 44}
